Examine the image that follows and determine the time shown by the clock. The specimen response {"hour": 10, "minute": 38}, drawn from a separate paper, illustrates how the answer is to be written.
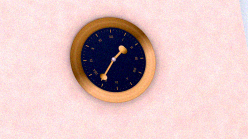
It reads {"hour": 1, "minute": 36}
